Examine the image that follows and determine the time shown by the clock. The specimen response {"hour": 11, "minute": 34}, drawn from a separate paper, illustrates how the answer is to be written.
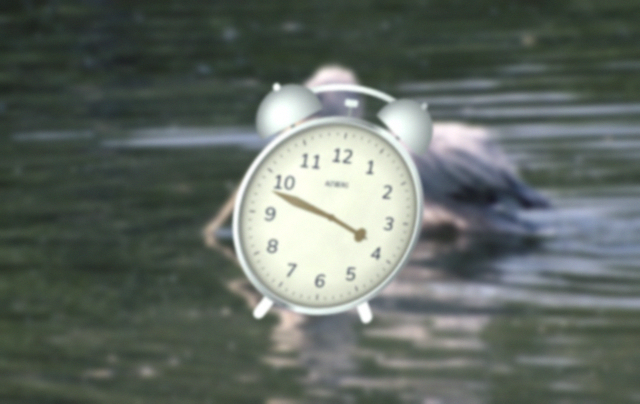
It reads {"hour": 3, "minute": 48}
